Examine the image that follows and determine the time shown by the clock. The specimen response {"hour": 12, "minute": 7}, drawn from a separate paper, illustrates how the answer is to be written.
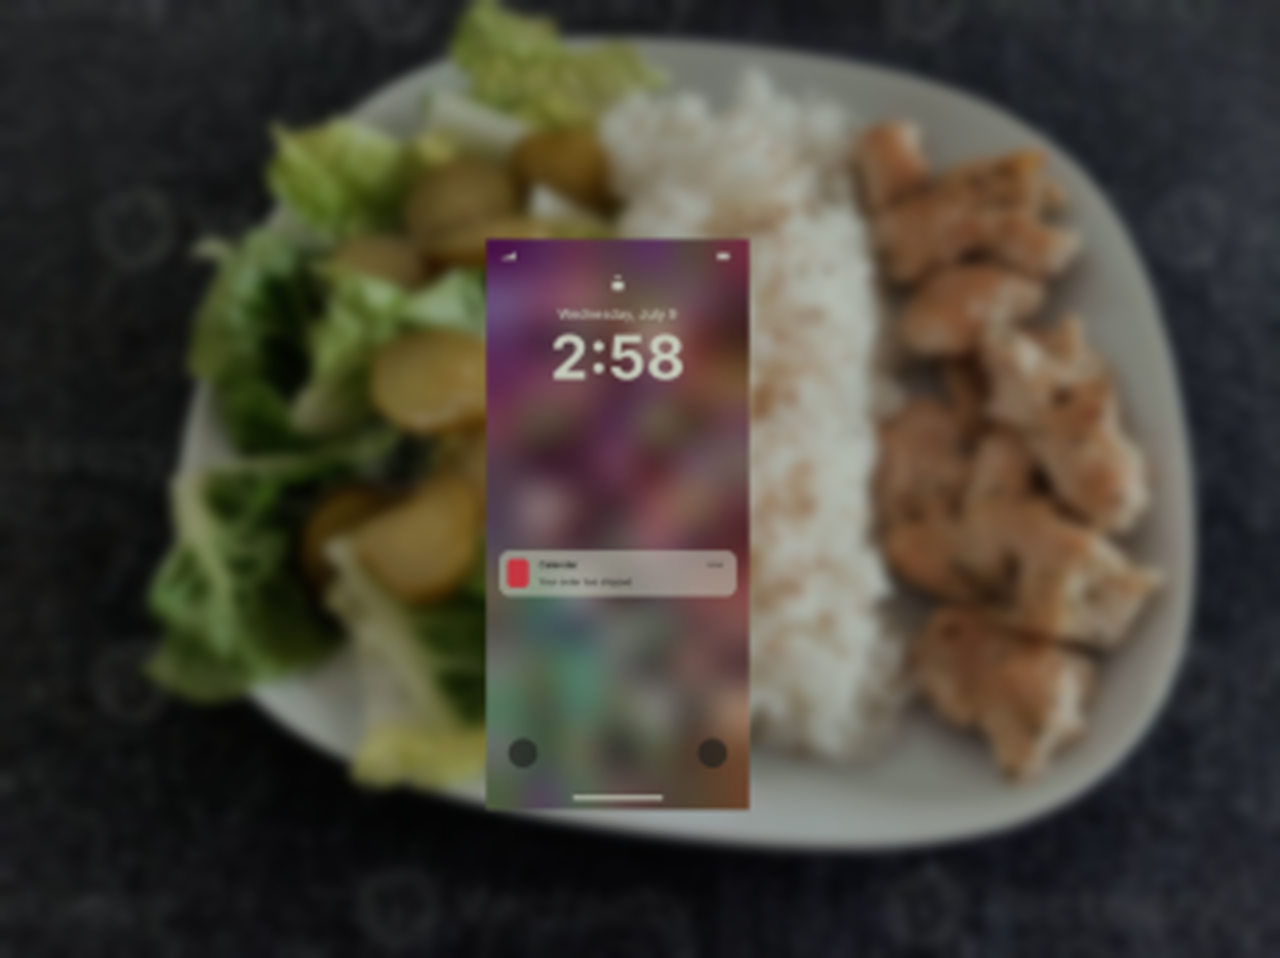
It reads {"hour": 2, "minute": 58}
